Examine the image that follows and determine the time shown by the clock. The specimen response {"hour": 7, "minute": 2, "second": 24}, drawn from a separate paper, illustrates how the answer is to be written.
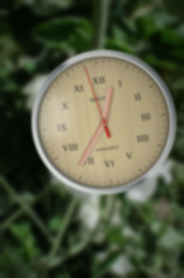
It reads {"hour": 12, "minute": 35, "second": 58}
